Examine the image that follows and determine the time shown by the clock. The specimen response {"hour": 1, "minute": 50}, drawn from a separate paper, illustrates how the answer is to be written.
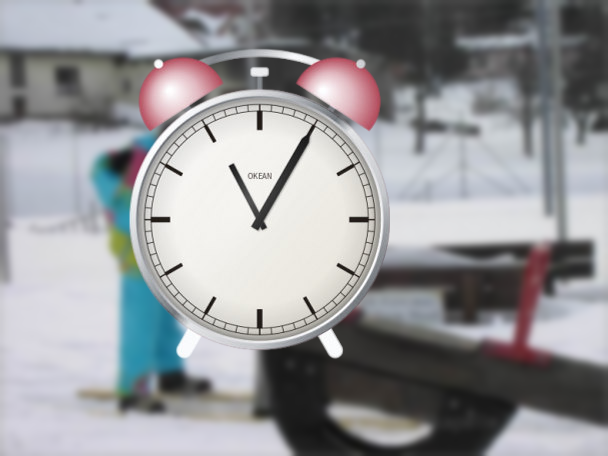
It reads {"hour": 11, "minute": 5}
